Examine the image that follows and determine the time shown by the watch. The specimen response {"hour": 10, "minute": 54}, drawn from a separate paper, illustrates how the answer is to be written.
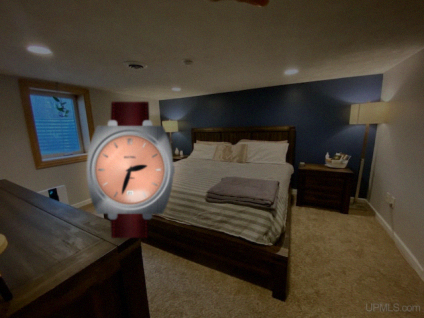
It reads {"hour": 2, "minute": 33}
